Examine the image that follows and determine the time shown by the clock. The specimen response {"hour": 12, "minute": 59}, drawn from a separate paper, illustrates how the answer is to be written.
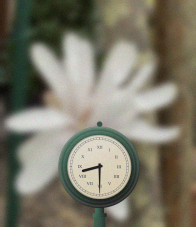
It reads {"hour": 8, "minute": 30}
